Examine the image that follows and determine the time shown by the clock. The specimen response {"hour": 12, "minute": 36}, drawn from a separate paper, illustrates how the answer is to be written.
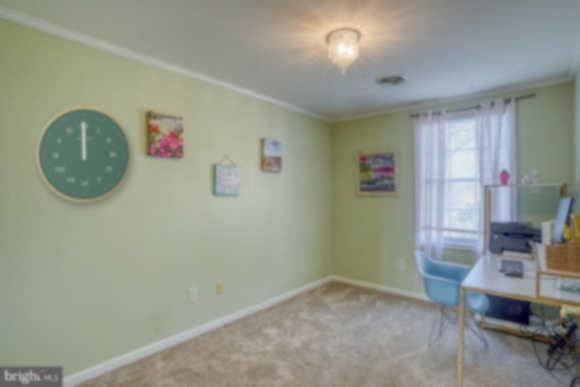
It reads {"hour": 12, "minute": 0}
